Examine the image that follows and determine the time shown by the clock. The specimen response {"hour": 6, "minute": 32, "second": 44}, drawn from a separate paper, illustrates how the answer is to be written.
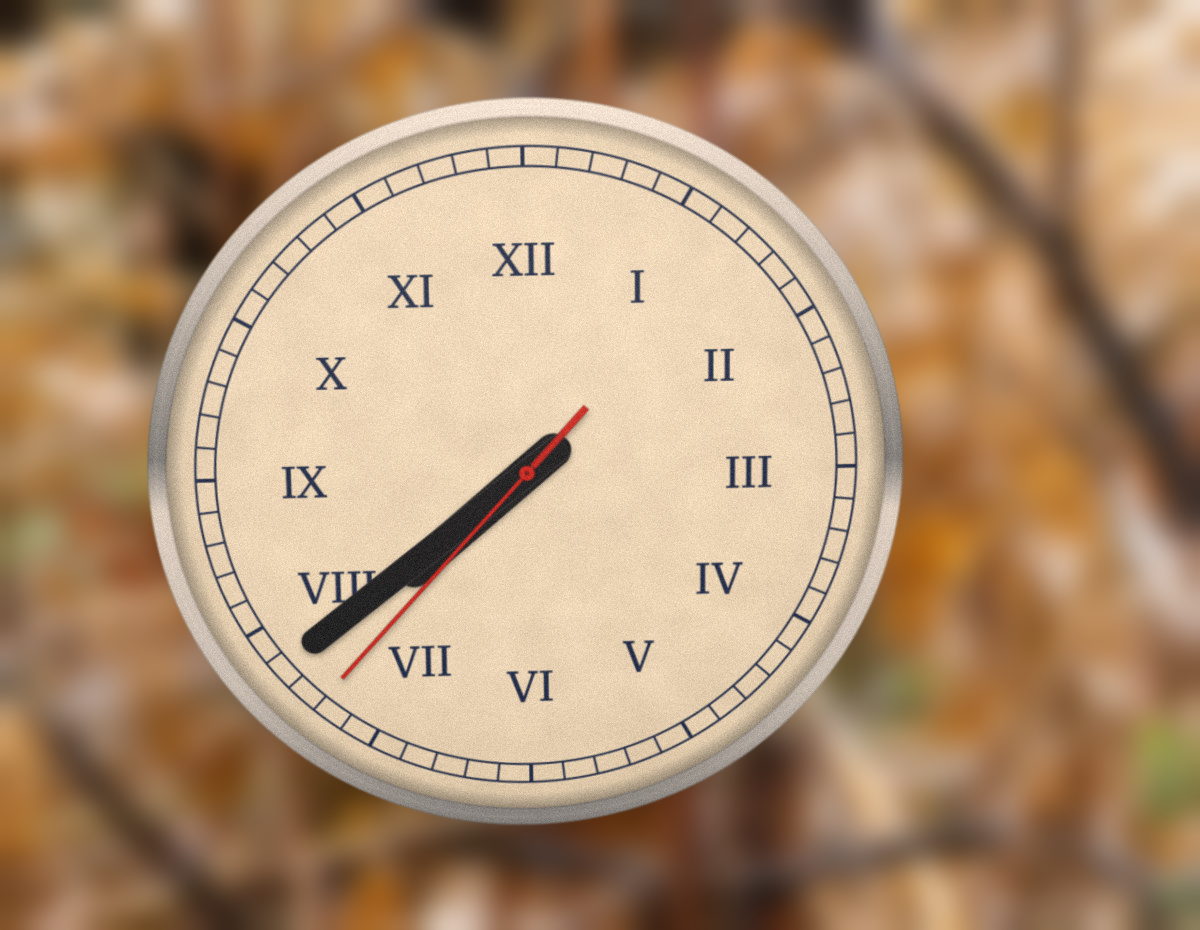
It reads {"hour": 7, "minute": 38, "second": 37}
